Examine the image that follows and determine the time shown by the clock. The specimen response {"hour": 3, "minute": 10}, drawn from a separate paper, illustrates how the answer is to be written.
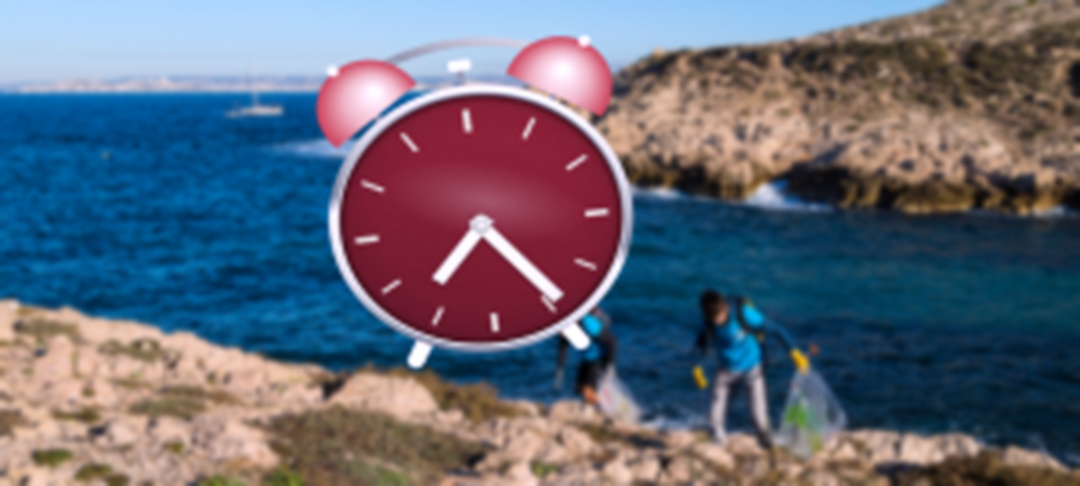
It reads {"hour": 7, "minute": 24}
